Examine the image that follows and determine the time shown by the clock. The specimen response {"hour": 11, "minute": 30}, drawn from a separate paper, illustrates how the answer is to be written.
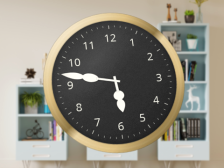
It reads {"hour": 5, "minute": 47}
